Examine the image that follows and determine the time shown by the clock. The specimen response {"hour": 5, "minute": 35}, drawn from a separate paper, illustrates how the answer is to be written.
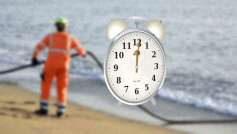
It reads {"hour": 12, "minute": 1}
